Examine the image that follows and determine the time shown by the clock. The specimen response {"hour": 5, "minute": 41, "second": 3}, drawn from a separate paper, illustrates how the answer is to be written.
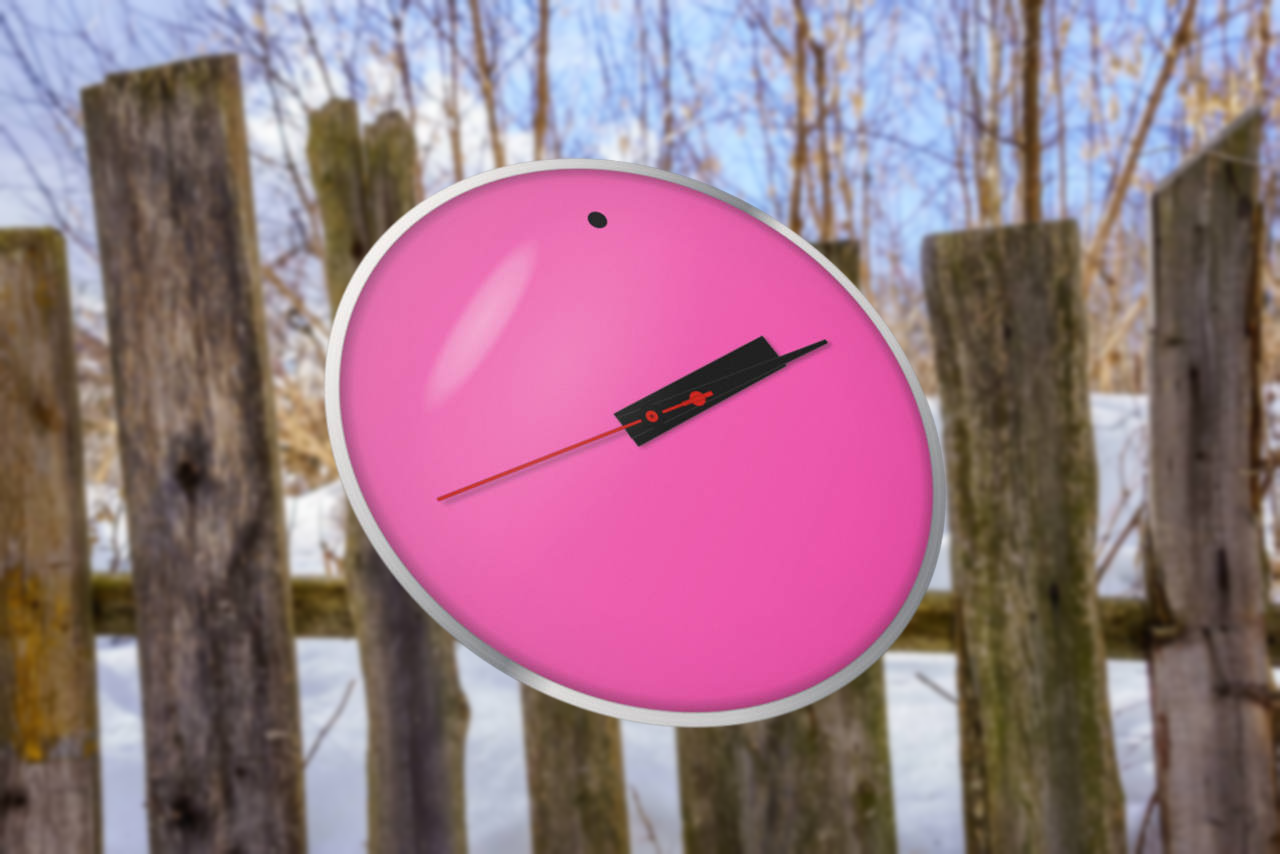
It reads {"hour": 2, "minute": 11, "second": 42}
